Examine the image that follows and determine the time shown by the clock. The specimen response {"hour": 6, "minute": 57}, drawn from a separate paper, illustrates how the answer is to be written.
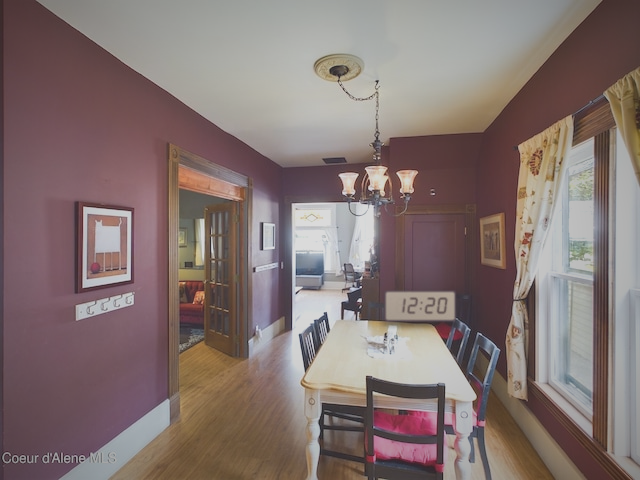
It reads {"hour": 12, "minute": 20}
